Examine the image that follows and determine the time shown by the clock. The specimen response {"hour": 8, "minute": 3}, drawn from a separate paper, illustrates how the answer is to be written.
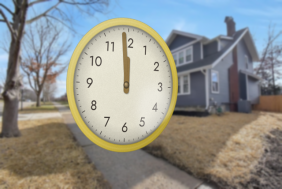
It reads {"hour": 11, "minute": 59}
